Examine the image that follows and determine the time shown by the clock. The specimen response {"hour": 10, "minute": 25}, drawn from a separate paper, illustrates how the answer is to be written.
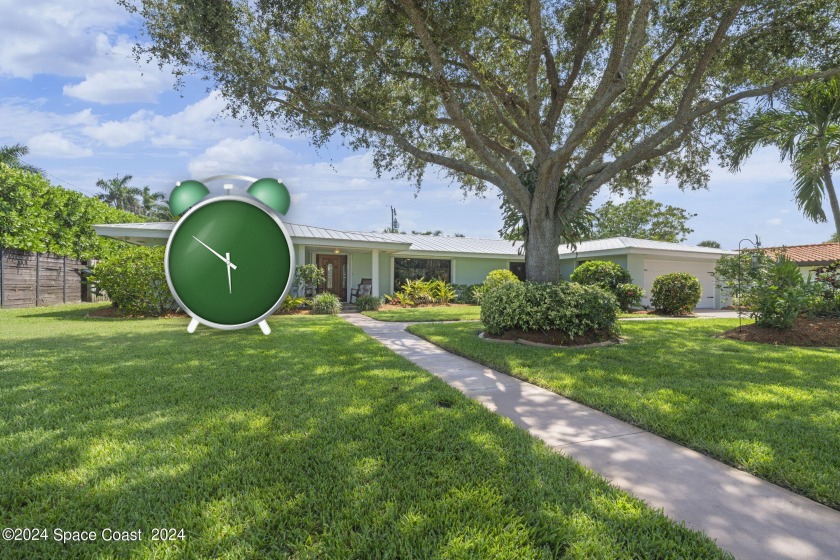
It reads {"hour": 5, "minute": 51}
